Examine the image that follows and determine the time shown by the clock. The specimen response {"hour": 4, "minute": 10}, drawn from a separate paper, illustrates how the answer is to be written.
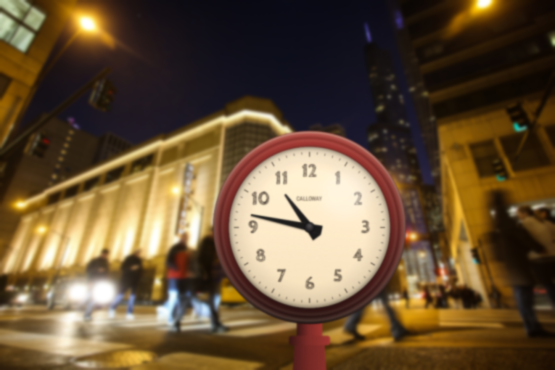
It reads {"hour": 10, "minute": 47}
